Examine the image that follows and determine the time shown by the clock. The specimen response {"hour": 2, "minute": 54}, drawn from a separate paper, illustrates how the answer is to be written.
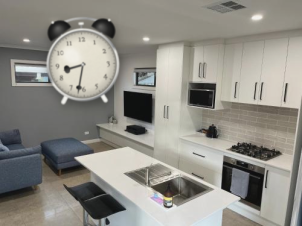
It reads {"hour": 8, "minute": 32}
